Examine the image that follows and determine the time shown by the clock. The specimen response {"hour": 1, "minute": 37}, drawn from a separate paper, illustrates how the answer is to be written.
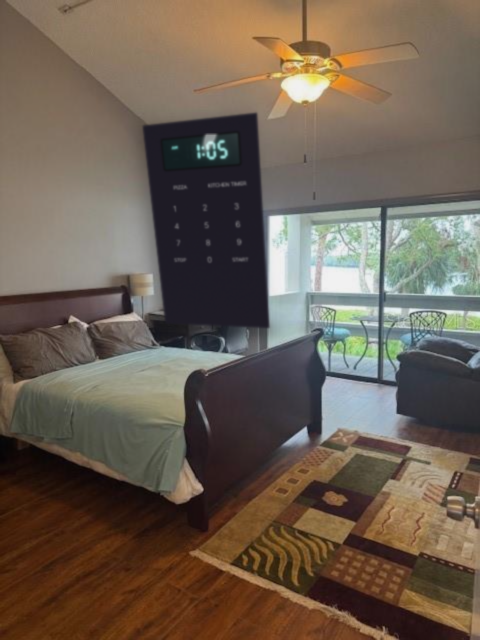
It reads {"hour": 1, "minute": 5}
